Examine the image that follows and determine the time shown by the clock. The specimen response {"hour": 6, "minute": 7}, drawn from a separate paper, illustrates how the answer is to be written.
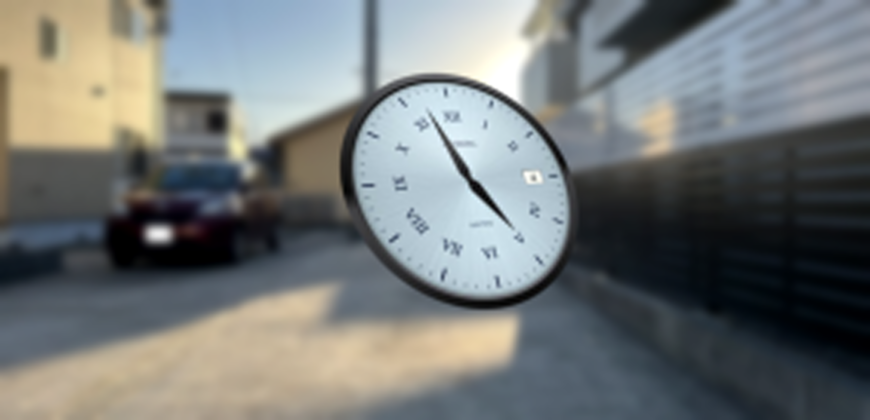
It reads {"hour": 4, "minute": 57}
